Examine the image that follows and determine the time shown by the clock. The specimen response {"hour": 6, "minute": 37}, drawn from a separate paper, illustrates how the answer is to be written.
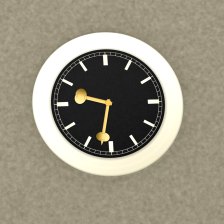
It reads {"hour": 9, "minute": 32}
